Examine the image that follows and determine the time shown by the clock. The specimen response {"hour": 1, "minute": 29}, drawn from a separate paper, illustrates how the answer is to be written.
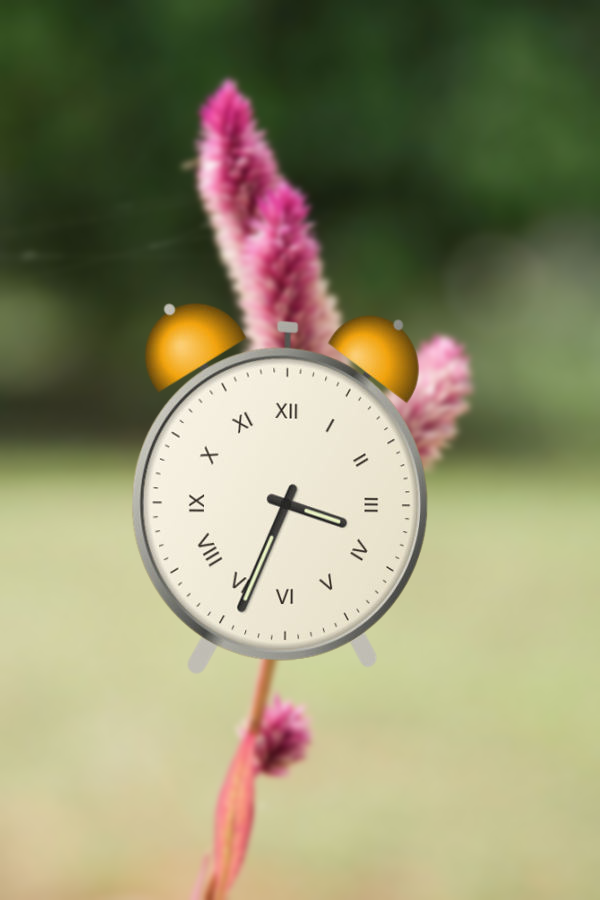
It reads {"hour": 3, "minute": 34}
